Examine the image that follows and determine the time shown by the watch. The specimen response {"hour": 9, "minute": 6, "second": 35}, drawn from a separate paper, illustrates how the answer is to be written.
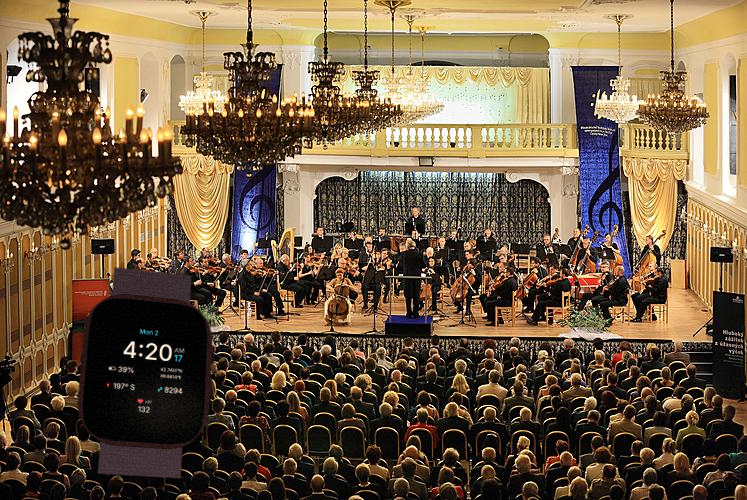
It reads {"hour": 4, "minute": 20, "second": 17}
